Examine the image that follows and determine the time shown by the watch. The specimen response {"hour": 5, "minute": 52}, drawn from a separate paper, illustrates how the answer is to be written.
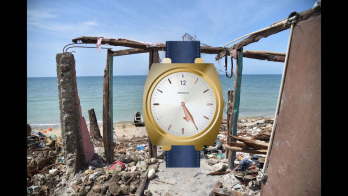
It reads {"hour": 5, "minute": 25}
